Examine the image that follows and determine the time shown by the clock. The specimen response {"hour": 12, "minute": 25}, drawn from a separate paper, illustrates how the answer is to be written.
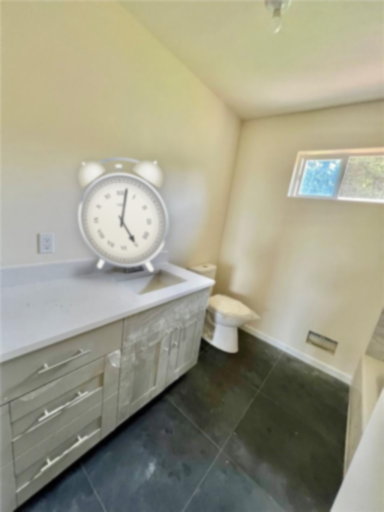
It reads {"hour": 5, "minute": 2}
